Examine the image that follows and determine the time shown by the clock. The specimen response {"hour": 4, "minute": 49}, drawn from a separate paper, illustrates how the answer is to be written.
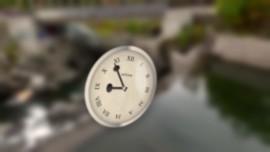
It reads {"hour": 8, "minute": 54}
